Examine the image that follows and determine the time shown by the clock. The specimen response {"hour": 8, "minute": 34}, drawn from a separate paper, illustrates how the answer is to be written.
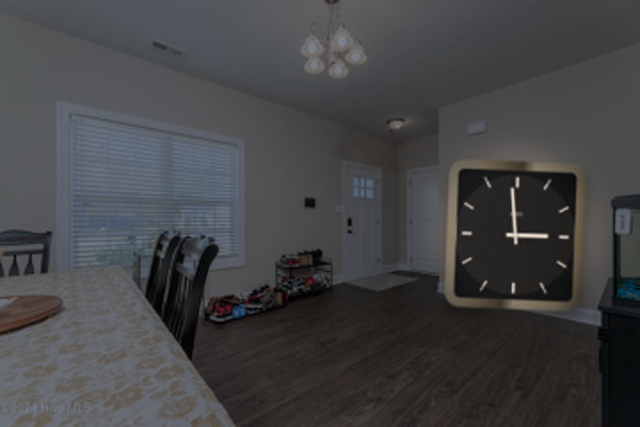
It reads {"hour": 2, "minute": 59}
